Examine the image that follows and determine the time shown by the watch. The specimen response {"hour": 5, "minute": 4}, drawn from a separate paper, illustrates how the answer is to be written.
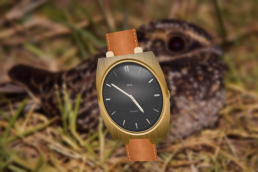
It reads {"hour": 4, "minute": 51}
